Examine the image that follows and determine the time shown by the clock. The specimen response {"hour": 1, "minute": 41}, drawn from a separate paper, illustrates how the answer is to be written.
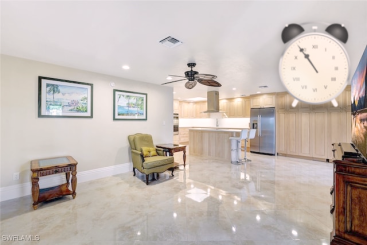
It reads {"hour": 10, "minute": 54}
